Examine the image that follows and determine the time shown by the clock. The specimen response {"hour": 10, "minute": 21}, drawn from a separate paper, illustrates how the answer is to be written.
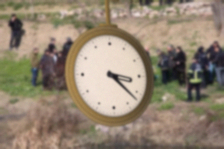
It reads {"hour": 3, "minute": 22}
